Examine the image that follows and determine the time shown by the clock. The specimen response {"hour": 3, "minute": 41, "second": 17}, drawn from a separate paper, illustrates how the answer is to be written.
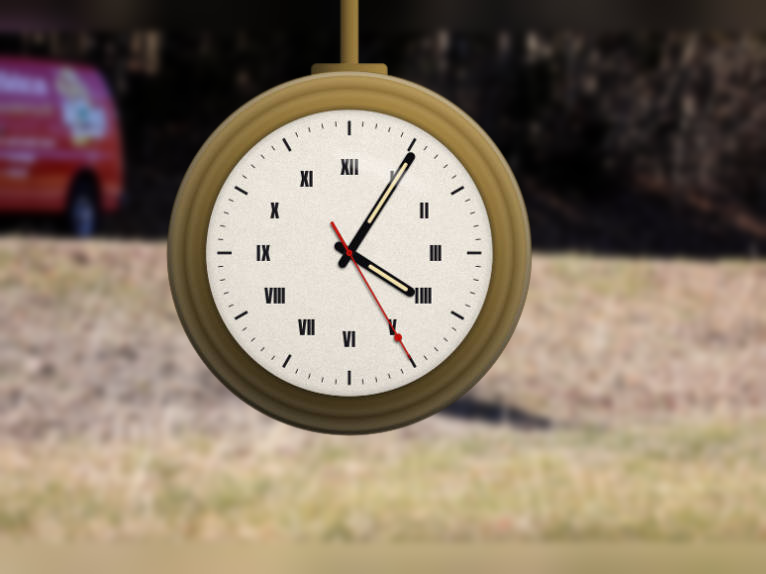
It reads {"hour": 4, "minute": 5, "second": 25}
